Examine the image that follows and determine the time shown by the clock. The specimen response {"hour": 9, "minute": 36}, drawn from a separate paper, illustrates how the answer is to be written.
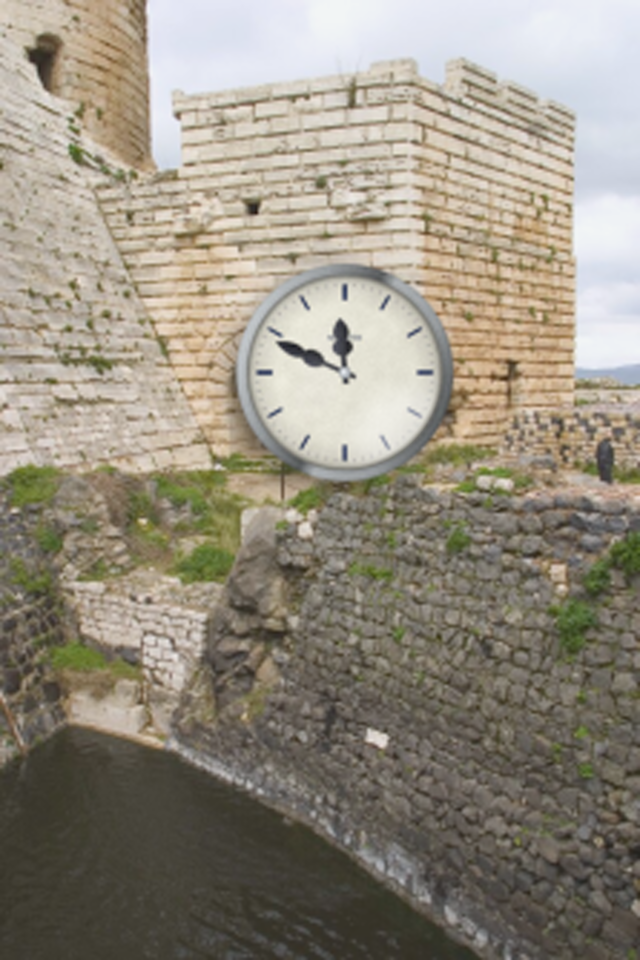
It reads {"hour": 11, "minute": 49}
